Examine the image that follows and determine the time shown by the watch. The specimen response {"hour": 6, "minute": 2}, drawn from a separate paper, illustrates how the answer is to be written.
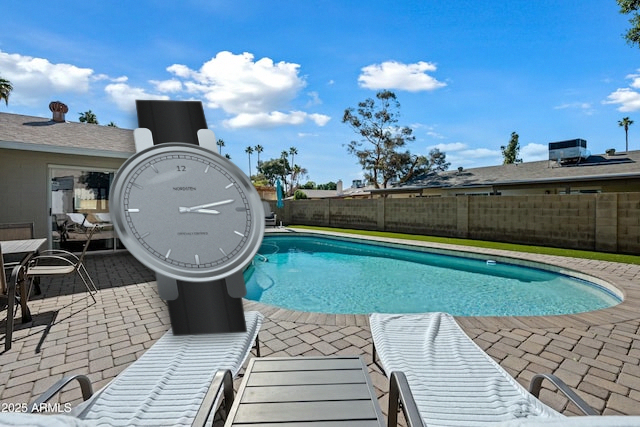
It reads {"hour": 3, "minute": 13}
